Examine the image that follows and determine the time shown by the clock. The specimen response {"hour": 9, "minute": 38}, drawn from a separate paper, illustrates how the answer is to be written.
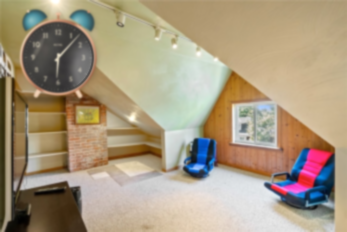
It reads {"hour": 6, "minute": 7}
